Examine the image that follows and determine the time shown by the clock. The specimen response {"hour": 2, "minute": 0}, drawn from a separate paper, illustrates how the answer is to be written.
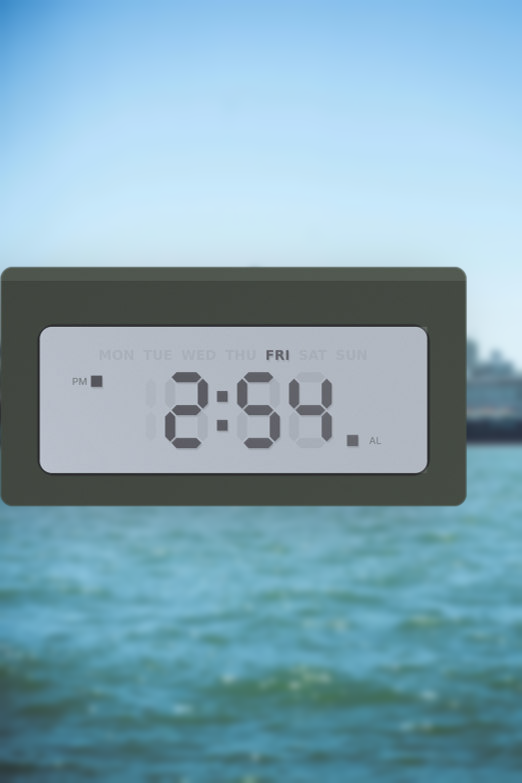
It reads {"hour": 2, "minute": 54}
